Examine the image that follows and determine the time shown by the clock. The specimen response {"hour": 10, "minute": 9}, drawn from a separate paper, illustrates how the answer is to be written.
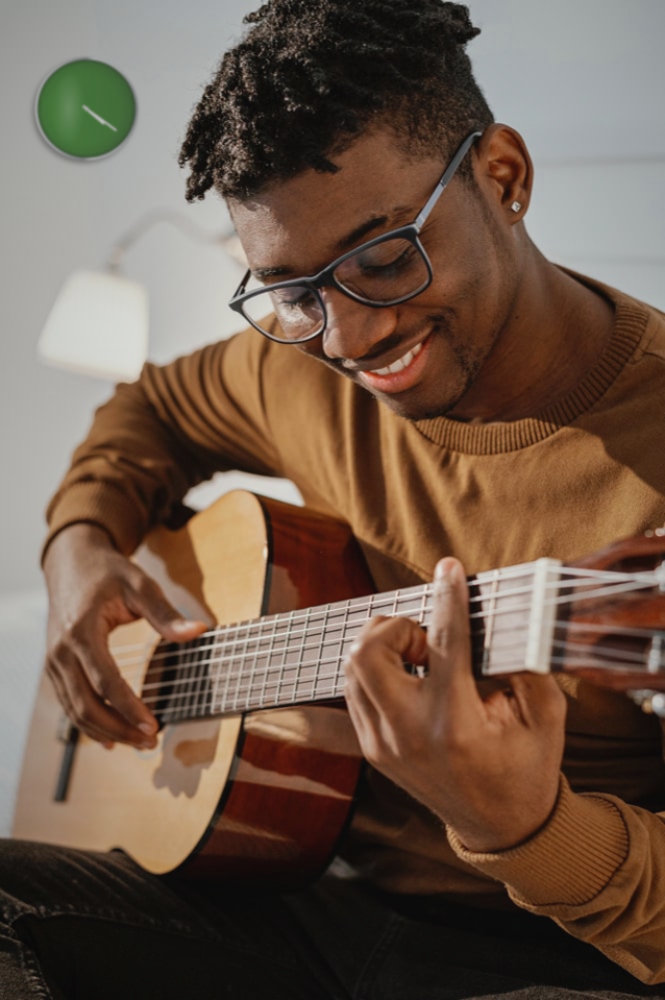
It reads {"hour": 4, "minute": 21}
